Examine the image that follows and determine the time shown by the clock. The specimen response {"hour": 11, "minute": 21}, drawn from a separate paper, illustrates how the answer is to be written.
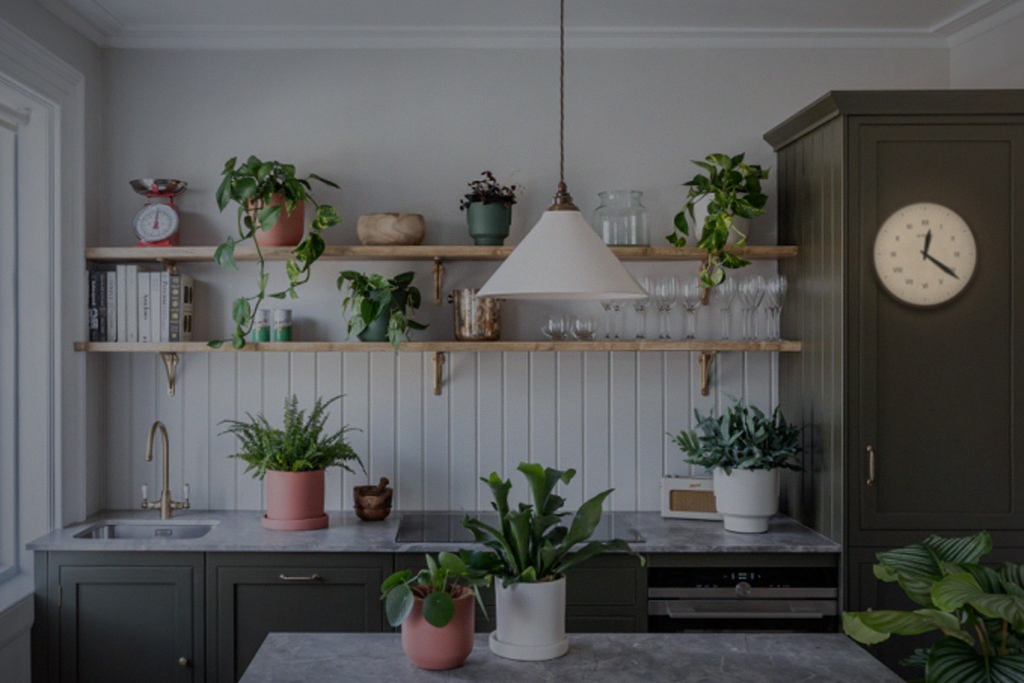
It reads {"hour": 12, "minute": 21}
